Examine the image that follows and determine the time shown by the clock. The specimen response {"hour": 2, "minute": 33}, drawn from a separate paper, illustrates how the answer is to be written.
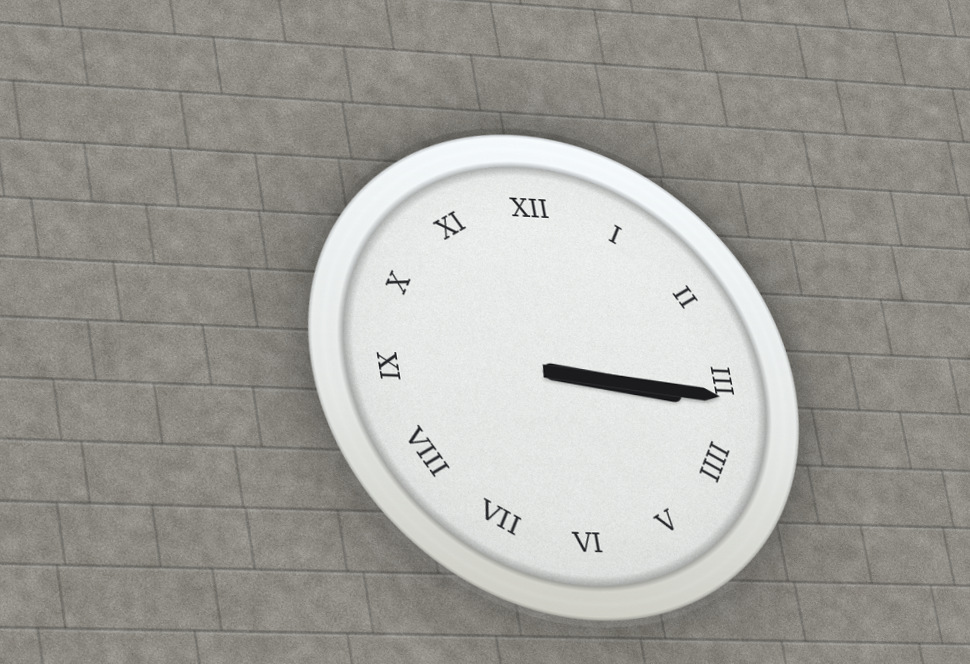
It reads {"hour": 3, "minute": 16}
